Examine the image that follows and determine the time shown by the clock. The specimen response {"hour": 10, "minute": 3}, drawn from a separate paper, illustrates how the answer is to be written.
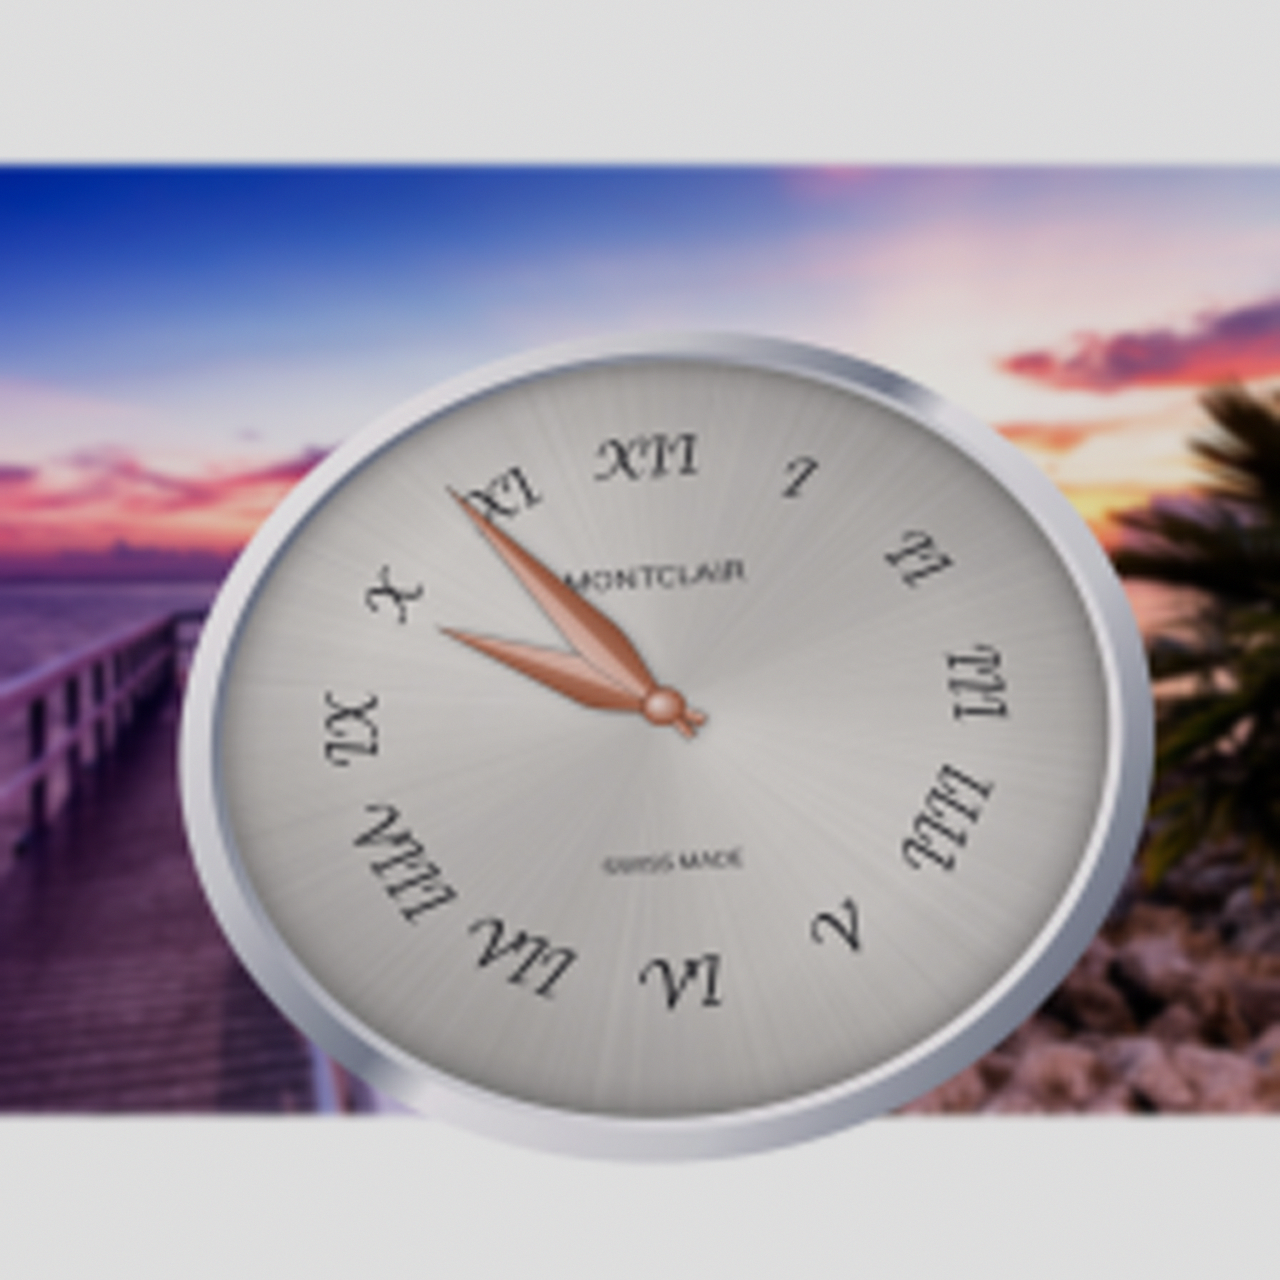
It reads {"hour": 9, "minute": 54}
